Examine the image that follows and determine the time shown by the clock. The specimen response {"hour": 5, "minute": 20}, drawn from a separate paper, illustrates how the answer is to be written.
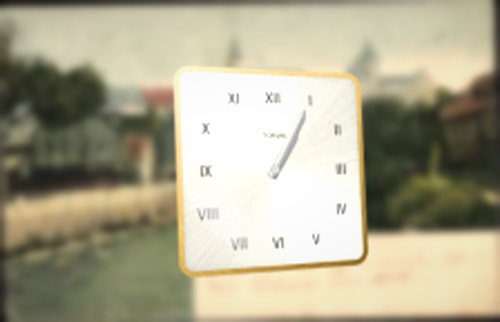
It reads {"hour": 1, "minute": 5}
